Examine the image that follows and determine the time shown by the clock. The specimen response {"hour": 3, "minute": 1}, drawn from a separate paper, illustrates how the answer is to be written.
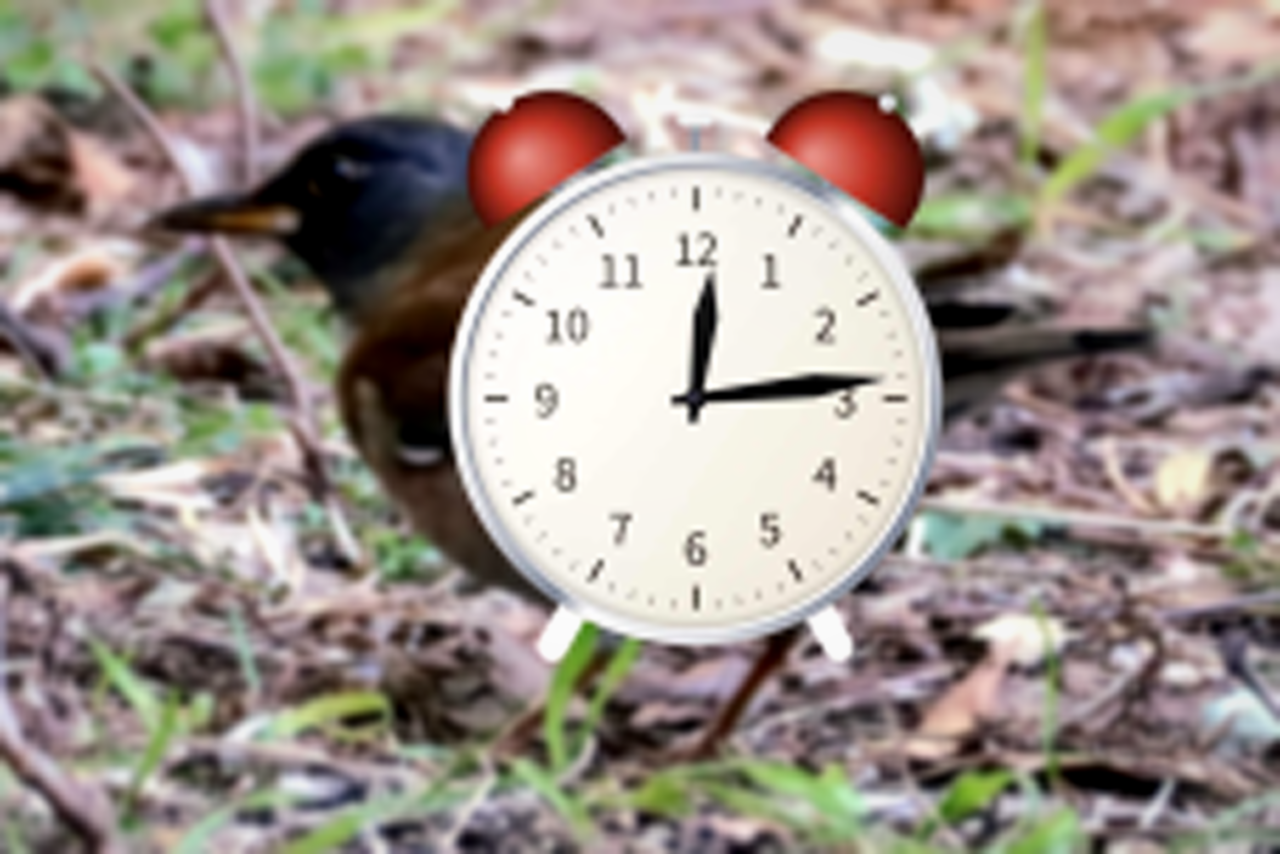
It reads {"hour": 12, "minute": 14}
